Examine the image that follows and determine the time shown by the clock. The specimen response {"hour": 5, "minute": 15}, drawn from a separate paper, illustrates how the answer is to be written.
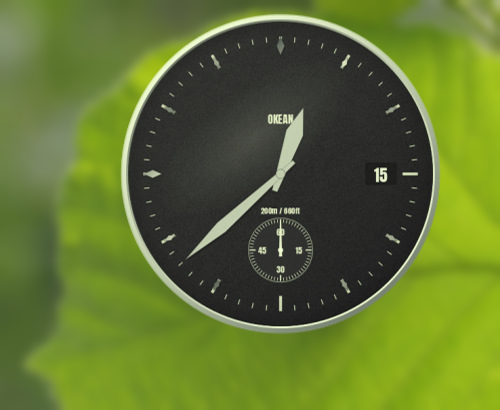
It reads {"hour": 12, "minute": 38}
